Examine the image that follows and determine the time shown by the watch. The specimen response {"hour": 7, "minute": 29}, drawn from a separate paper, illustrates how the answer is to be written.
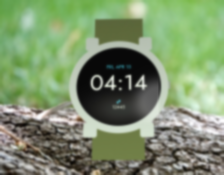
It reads {"hour": 4, "minute": 14}
